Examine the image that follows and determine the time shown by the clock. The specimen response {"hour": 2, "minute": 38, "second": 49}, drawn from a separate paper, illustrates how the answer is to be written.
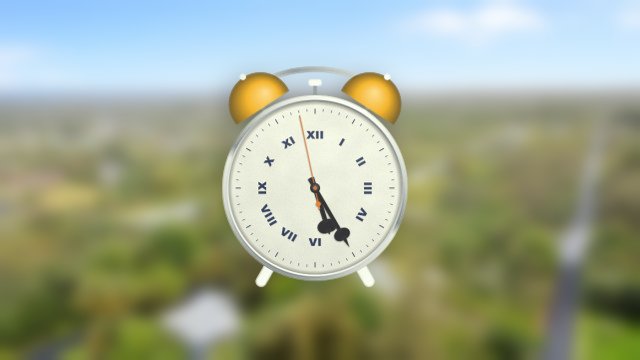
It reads {"hour": 5, "minute": 24, "second": 58}
